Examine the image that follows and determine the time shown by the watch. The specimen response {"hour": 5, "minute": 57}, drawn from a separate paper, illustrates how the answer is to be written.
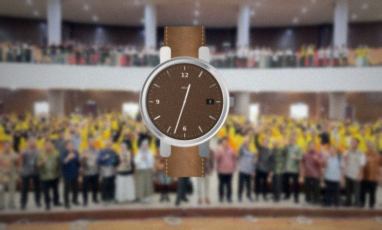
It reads {"hour": 12, "minute": 33}
